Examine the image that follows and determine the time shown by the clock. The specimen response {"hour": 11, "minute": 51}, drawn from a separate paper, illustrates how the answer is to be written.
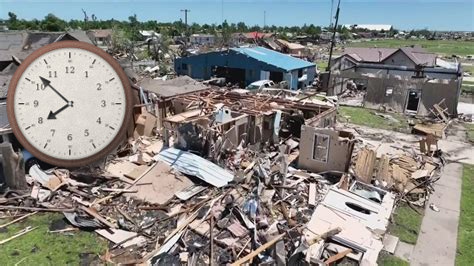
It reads {"hour": 7, "minute": 52}
